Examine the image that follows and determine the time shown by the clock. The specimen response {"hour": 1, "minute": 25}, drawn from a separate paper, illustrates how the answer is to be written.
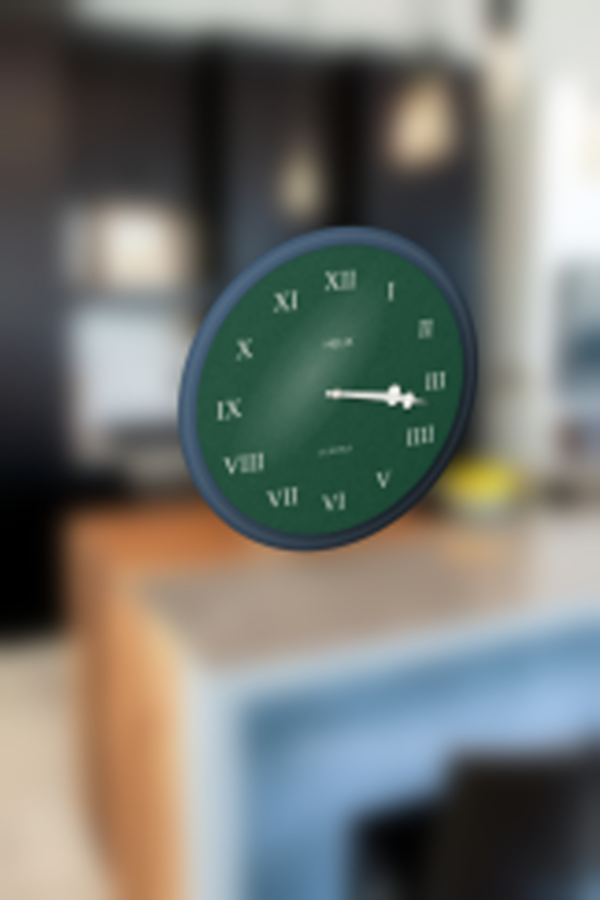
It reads {"hour": 3, "minute": 17}
